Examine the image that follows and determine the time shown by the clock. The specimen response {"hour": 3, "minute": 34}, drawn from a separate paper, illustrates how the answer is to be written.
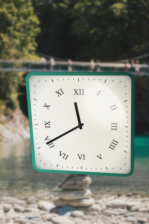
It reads {"hour": 11, "minute": 40}
